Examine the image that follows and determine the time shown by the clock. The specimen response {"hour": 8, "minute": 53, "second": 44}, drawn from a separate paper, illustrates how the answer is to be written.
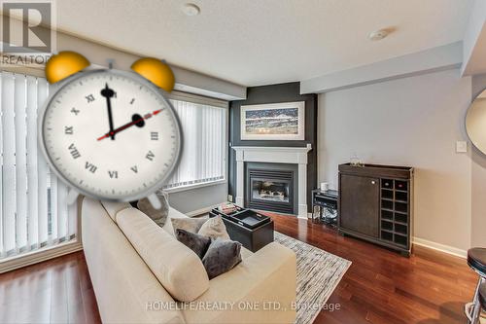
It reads {"hour": 1, "minute": 59, "second": 10}
